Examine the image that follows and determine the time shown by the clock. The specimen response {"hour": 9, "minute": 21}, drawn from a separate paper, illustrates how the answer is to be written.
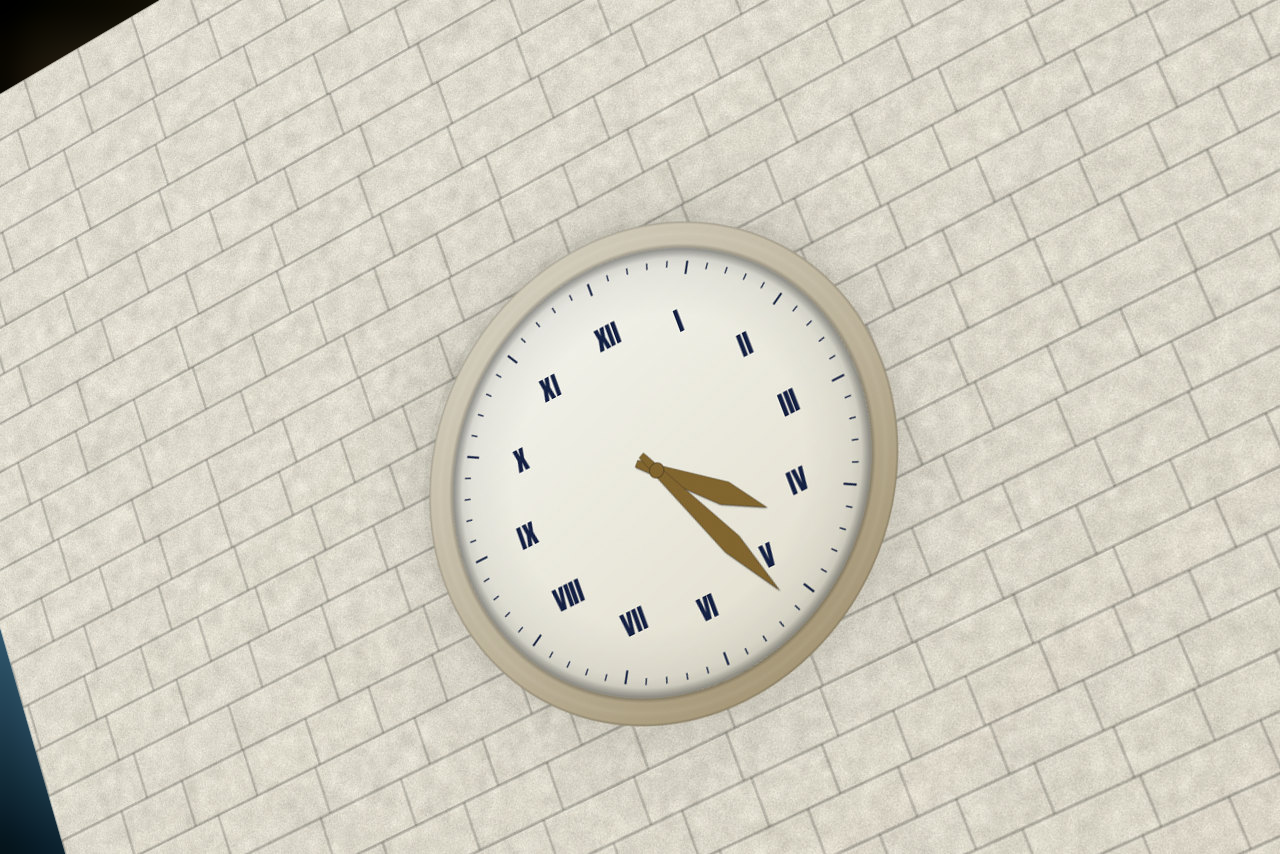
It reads {"hour": 4, "minute": 26}
